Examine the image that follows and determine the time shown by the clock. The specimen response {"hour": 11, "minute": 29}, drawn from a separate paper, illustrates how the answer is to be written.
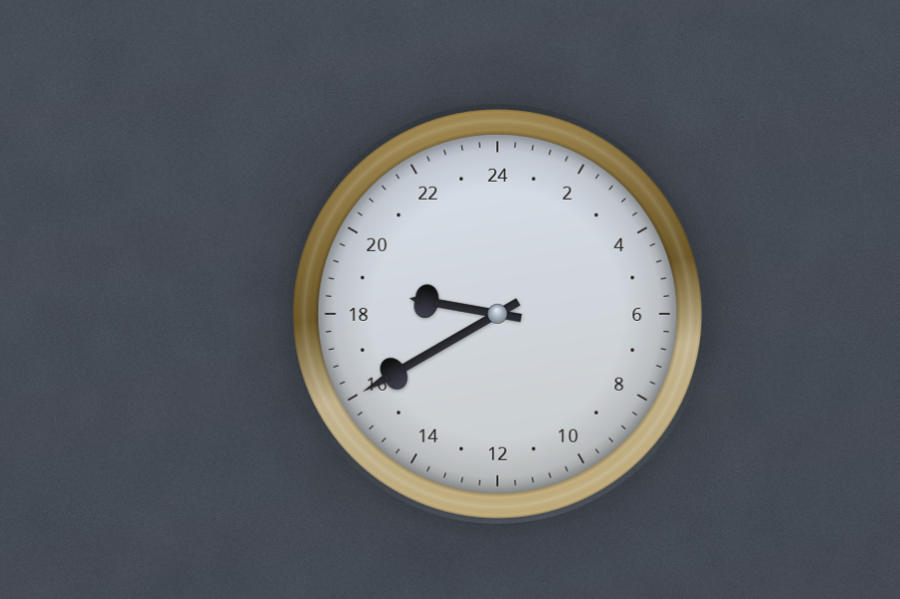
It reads {"hour": 18, "minute": 40}
